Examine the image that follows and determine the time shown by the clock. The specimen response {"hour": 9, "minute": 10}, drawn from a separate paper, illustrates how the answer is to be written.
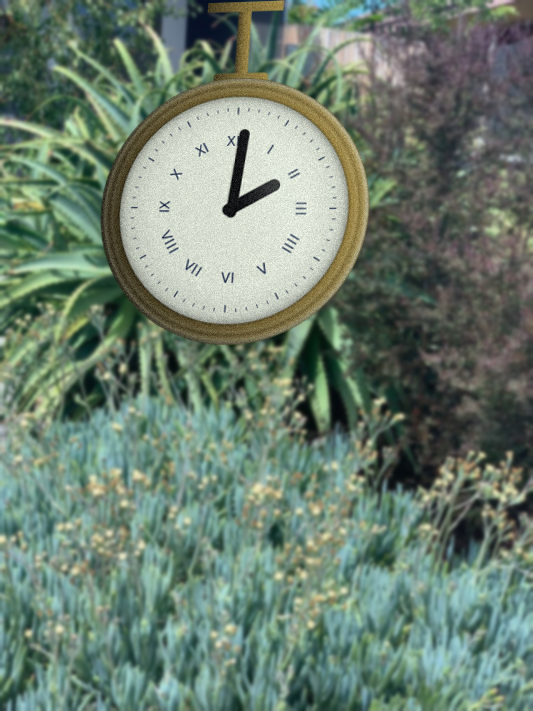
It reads {"hour": 2, "minute": 1}
